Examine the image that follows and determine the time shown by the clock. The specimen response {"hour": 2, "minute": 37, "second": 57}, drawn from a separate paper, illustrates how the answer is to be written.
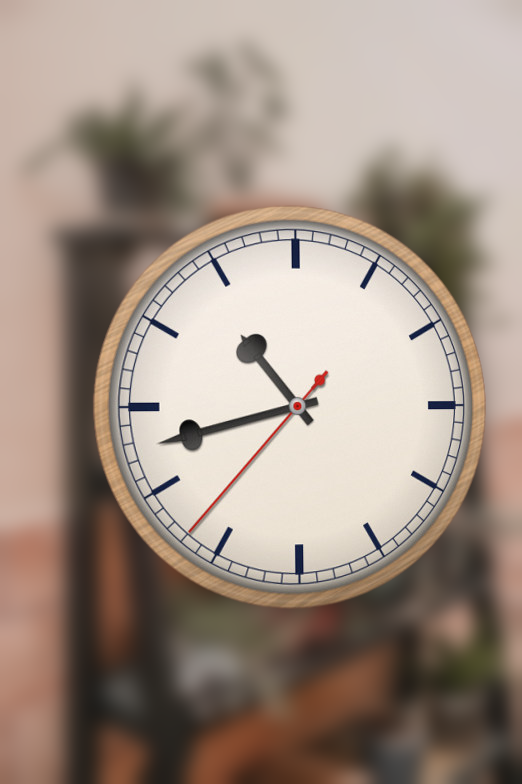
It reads {"hour": 10, "minute": 42, "second": 37}
